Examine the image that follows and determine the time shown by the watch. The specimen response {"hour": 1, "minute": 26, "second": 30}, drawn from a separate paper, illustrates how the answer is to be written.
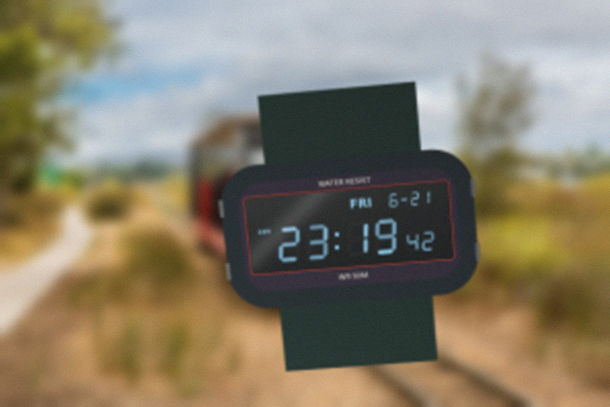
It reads {"hour": 23, "minute": 19, "second": 42}
